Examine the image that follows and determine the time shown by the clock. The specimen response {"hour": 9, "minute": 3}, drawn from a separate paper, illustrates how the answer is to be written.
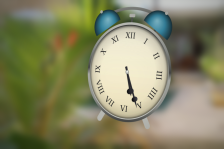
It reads {"hour": 5, "minute": 26}
